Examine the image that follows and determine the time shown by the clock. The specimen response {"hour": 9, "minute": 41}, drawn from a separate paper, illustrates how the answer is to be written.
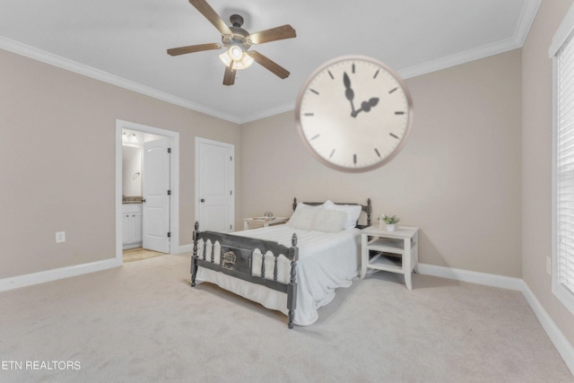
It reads {"hour": 1, "minute": 58}
